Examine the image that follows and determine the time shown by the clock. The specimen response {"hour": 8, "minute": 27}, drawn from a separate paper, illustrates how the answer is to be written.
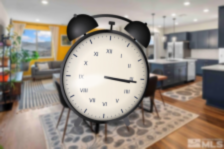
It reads {"hour": 3, "minute": 16}
